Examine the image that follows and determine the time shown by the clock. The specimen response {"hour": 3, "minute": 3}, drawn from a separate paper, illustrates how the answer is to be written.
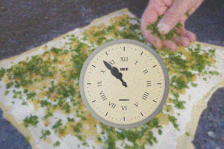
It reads {"hour": 10, "minute": 53}
